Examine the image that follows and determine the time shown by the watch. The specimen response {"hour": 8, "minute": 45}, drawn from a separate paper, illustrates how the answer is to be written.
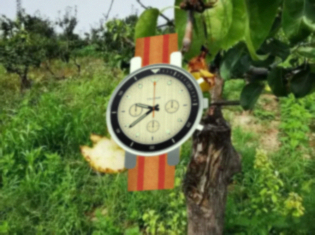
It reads {"hour": 9, "minute": 39}
